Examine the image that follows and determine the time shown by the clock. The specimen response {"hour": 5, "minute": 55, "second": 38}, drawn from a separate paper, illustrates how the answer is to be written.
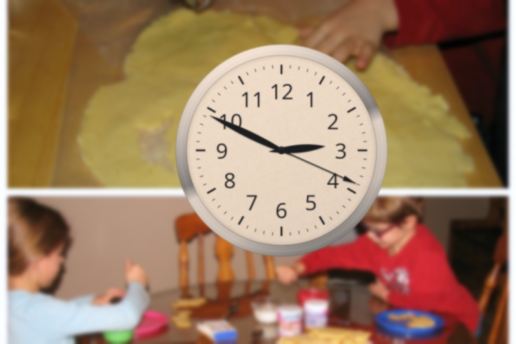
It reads {"hour": 2, "minute": 49, "second": 19}
